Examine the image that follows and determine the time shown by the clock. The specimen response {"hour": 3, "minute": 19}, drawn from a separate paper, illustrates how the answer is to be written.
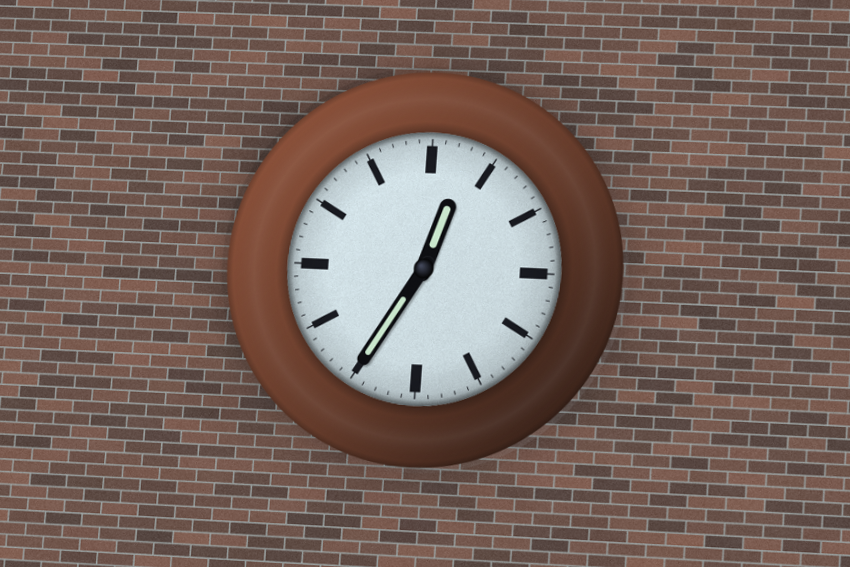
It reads {"hour": 12, "minute": 35}
